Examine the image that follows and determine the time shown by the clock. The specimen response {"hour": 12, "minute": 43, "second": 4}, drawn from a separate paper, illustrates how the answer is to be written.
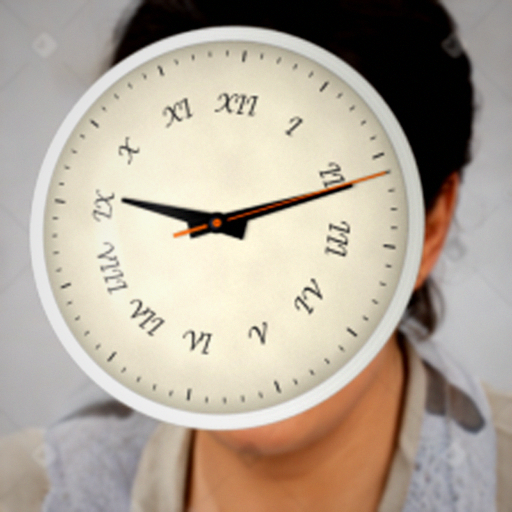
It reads {"hour": 9, "minute": 11, "second": 11}
